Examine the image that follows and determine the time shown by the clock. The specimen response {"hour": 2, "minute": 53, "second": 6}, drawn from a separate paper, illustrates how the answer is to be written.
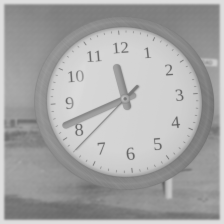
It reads {"hour": 11, "minute": 41, "second": 38}
